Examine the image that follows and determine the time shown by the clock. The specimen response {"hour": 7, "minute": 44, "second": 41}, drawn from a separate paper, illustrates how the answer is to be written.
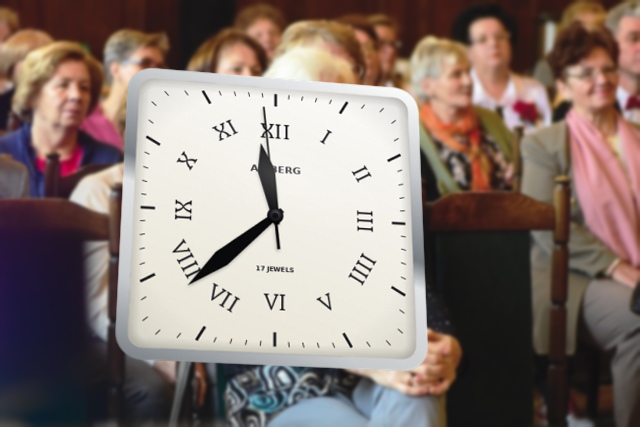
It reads {"hour": 11, "minute": 37, "second": 59}
